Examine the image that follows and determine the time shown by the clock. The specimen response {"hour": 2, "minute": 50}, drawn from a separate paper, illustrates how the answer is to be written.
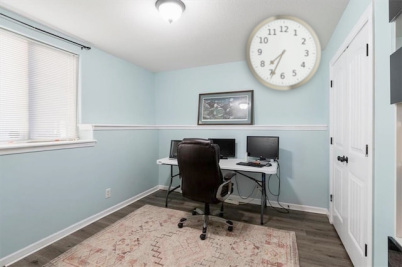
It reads {"hour": 7, "minute": 34}
